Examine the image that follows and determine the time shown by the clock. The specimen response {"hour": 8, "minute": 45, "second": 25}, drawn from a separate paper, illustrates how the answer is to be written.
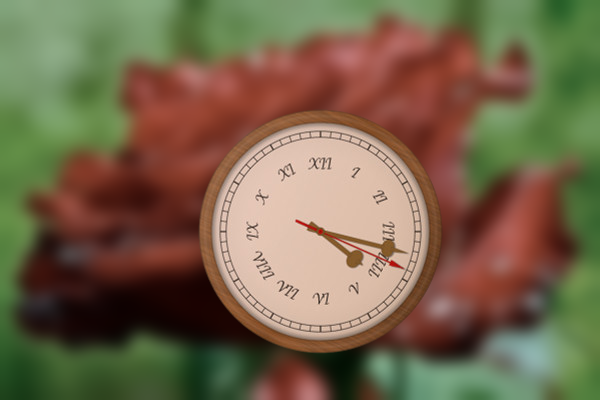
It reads {"hour": 4, "minute": 17, "second": 19}
